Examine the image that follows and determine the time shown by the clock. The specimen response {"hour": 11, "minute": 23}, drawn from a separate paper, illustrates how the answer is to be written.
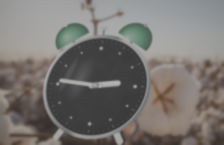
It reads {"hour": 2, "minute": 46}
